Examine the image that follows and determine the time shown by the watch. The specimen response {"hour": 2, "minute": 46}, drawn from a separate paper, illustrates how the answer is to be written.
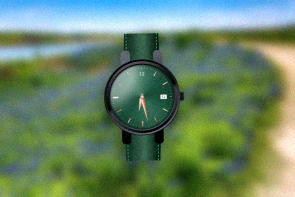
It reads {"hour": 6, "minute": 28}
